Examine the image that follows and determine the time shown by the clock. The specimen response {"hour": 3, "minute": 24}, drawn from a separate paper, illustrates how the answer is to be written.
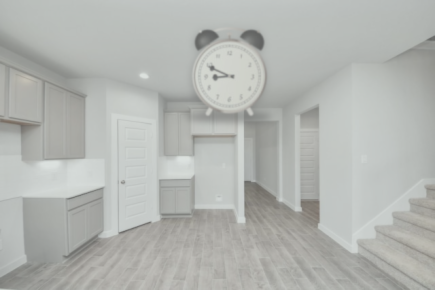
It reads {"hour": 8, "minute": 49}
